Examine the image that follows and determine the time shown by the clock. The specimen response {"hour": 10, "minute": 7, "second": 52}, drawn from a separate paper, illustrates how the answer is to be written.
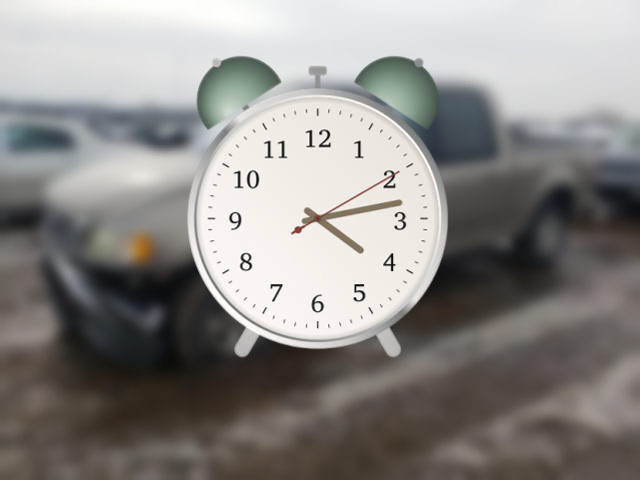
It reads {"hour": 4, "minute": 13, "second": 10}
